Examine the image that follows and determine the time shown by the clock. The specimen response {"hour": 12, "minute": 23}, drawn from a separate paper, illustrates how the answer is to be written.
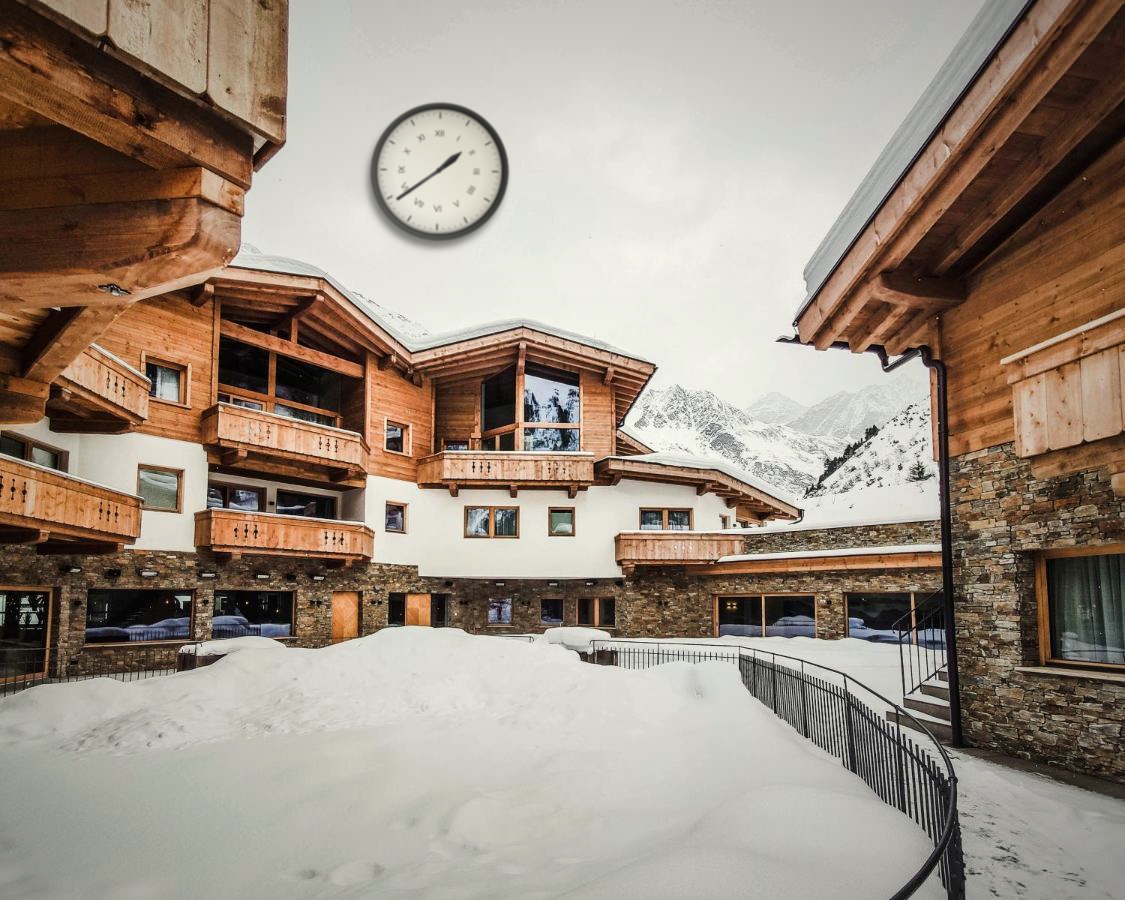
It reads {"hour": 1, "minute": 39}
